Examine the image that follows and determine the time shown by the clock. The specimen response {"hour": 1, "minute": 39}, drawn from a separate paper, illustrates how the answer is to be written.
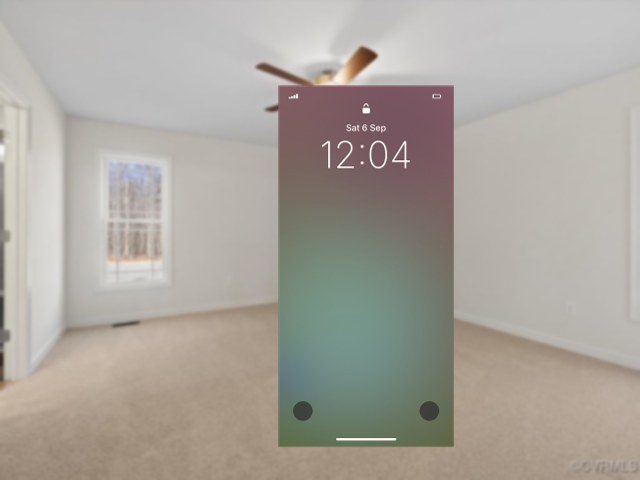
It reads {"hour": 12, "minute": 4}
